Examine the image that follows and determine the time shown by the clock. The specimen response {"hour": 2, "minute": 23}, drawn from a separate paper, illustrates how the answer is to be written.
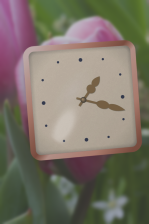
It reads {"hour": 1, "minute": 18}
